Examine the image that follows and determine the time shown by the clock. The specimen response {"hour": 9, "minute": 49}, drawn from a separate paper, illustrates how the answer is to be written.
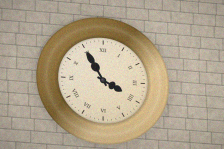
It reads {"hour": 3, "minute": 55}
